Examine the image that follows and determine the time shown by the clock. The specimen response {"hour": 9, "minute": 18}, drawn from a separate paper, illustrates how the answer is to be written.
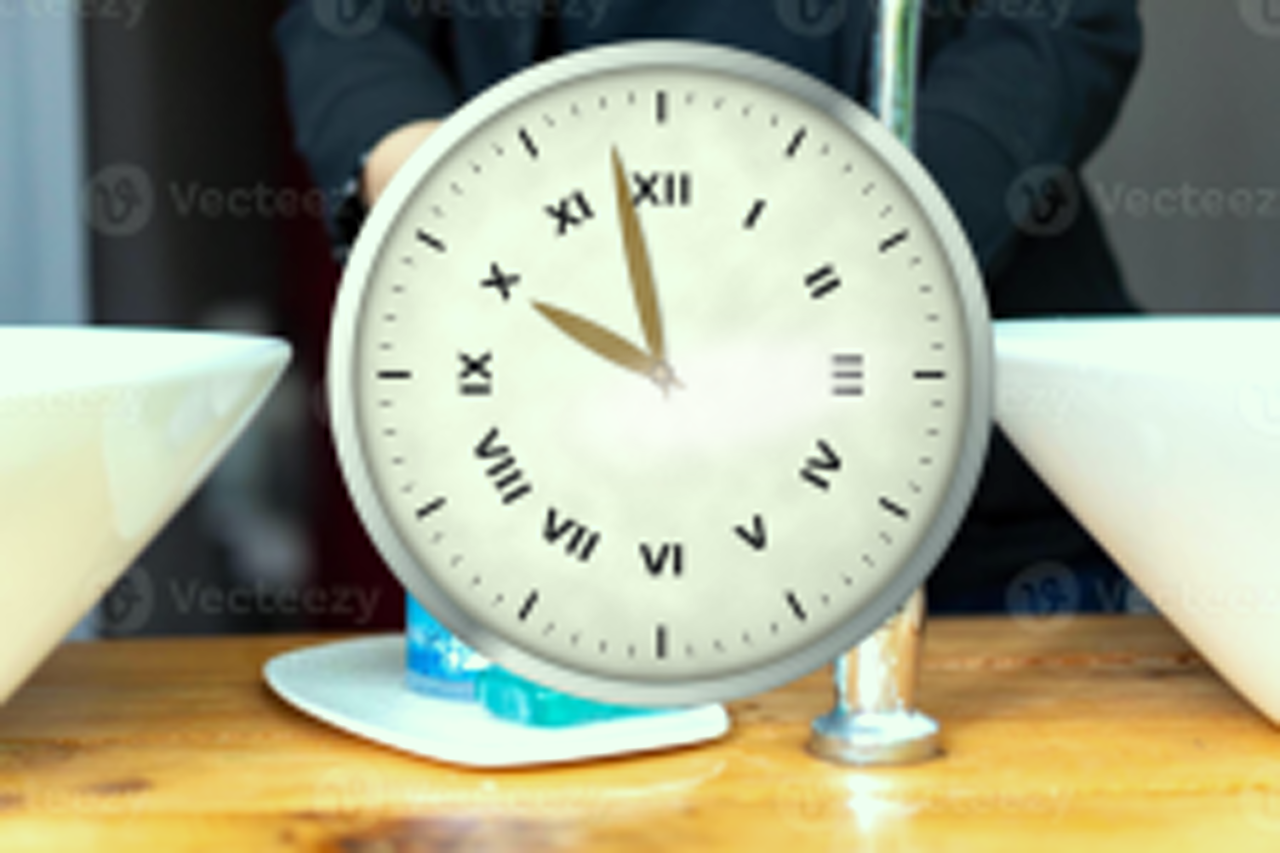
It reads {"hour": 9, "minute": 58}
